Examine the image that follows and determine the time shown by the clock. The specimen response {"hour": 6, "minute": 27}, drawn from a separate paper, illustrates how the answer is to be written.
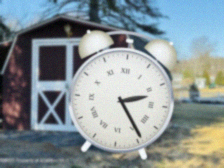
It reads {"hour": 2, "minute": 24}
